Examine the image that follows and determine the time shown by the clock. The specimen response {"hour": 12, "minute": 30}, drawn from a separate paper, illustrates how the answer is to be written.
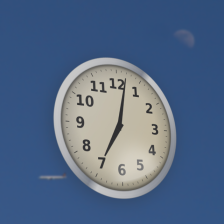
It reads {"hour": 7, "minute": 2}
